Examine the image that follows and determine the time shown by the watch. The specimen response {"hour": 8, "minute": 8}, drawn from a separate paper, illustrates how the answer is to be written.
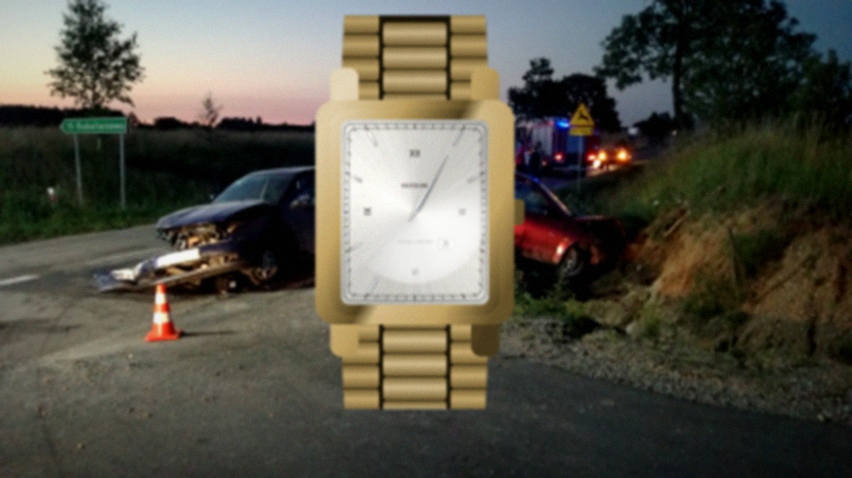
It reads {"hour": 1, "minute": 5}
